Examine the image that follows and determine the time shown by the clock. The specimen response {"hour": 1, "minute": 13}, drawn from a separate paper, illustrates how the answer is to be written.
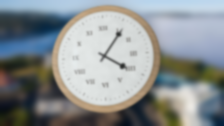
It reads {"hour": 4, "minute": 6}
